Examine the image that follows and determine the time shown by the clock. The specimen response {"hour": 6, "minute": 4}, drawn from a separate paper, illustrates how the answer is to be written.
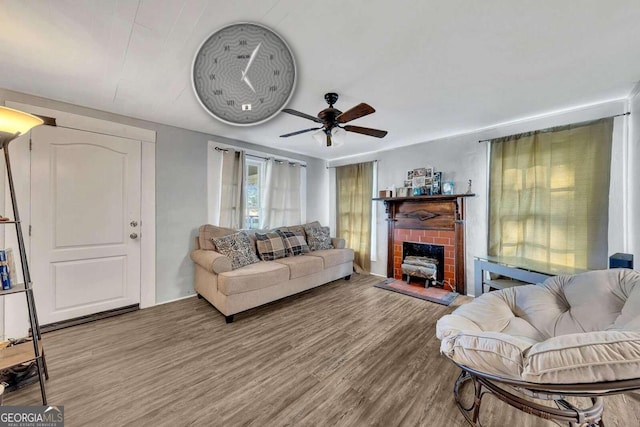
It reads {"hour": 5, "minute": 5}
